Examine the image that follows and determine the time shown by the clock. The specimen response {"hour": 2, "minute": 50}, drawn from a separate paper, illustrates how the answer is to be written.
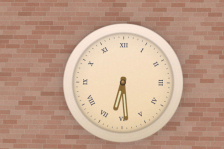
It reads {"hour": 6, "minute": 29}
